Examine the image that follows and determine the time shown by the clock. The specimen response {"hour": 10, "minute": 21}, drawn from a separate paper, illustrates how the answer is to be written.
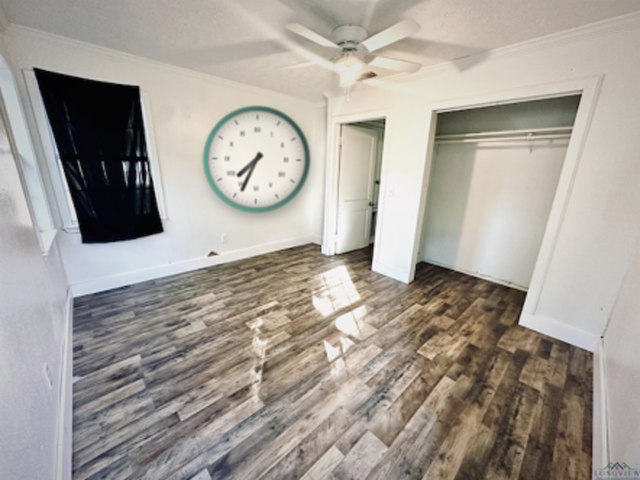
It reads {"hour": 7, "minute": 34}
